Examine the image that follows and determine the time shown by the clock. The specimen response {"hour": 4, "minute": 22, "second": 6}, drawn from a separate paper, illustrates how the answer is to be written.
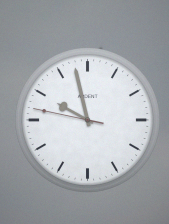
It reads {"hour": 9, "minute": 57, "second": 47}
